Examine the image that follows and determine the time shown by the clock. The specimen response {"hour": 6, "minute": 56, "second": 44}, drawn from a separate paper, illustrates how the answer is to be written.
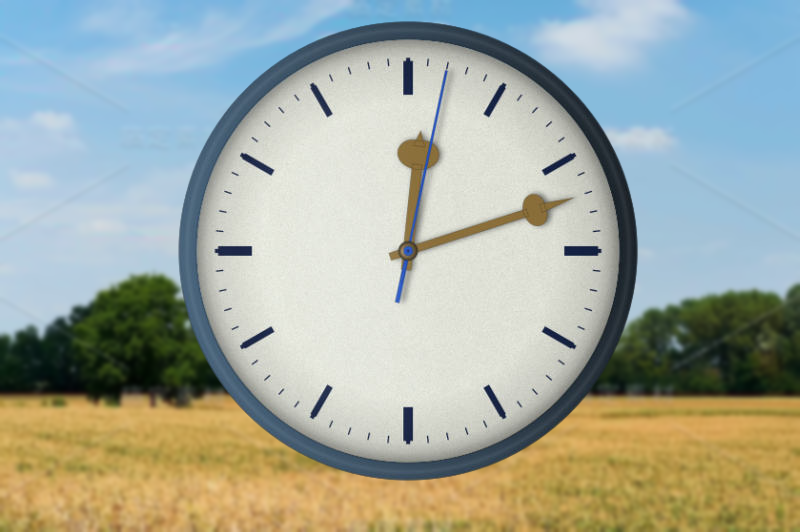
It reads {"hour": 12, "minute": 12, "second": 2}
